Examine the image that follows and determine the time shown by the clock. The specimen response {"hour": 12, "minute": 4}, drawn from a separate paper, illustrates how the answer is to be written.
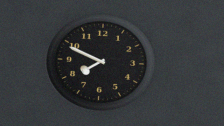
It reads {"hour": 7, "minute": 49}
